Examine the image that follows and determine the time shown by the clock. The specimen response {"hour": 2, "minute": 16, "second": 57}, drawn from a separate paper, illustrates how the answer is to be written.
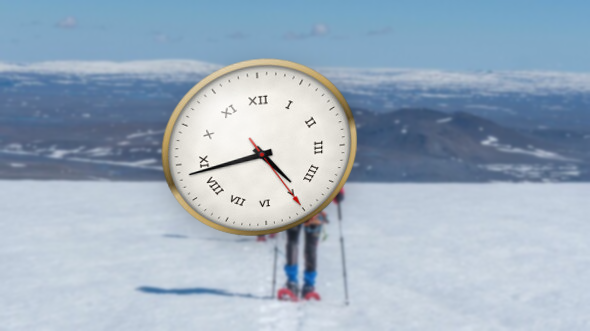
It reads {"hour": 4, "minute": 43, "second": 25}
